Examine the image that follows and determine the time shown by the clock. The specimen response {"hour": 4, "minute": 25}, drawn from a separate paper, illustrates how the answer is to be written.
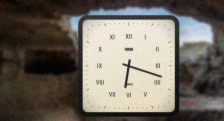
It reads {"hour": 6, "minute": 18}
